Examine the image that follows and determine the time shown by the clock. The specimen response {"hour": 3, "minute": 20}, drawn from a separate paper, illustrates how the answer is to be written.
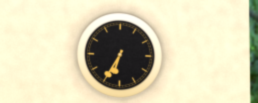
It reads {"hour": 6, "minute": 35}
